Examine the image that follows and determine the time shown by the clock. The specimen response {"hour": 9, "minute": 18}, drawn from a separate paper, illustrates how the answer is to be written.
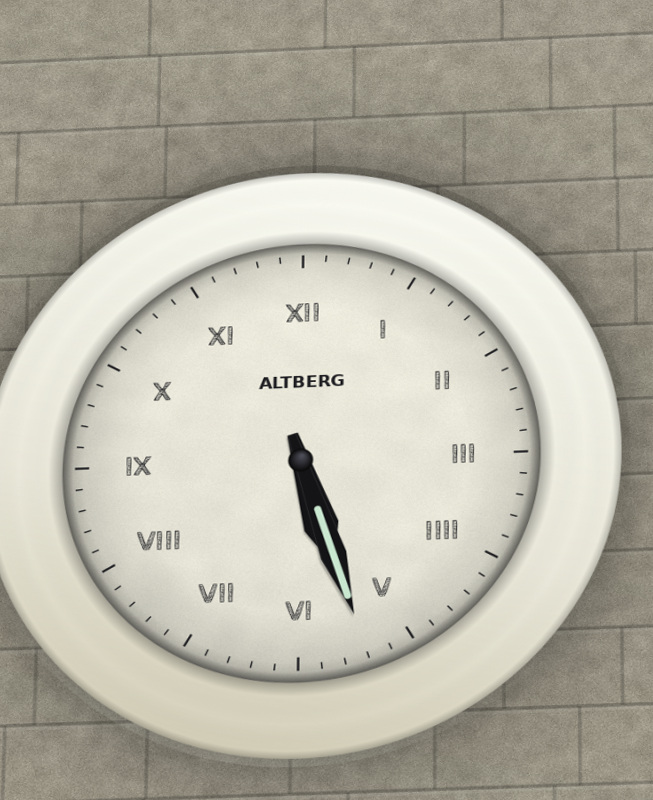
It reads {"hour": 5, "minute": 27}
